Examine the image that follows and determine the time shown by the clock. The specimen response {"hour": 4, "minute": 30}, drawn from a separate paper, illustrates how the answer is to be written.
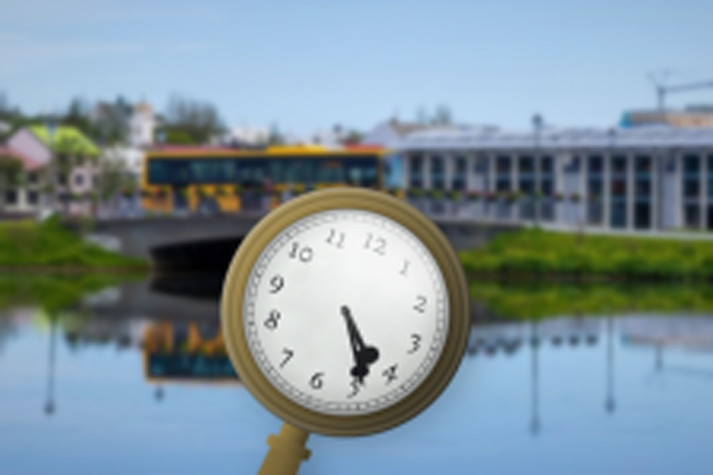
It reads {"hour": 4, "minute": 24}
